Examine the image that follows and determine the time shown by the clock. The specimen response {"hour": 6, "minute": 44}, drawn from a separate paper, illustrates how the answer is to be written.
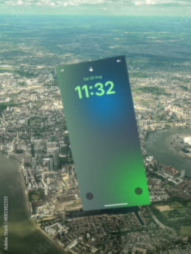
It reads {"hour": 11, "minute": 32}
